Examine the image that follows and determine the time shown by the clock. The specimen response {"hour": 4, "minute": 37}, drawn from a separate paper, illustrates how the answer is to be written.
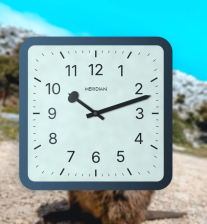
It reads {"hour": 10, "minute": 12}
